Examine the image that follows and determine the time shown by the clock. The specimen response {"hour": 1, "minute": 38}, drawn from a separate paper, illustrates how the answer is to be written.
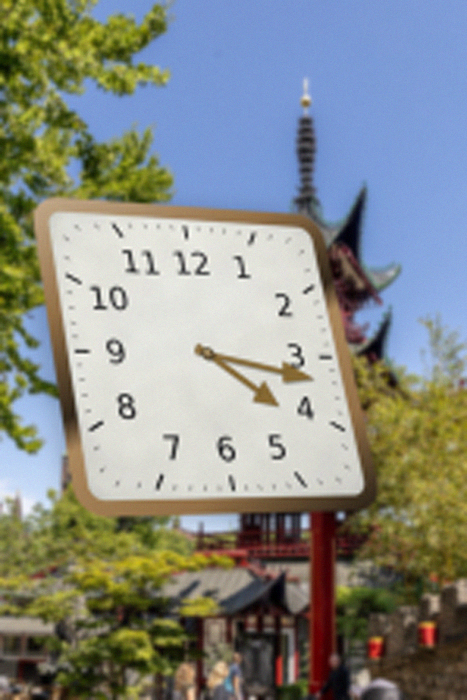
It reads {"hour": 4, "minute": 17}
